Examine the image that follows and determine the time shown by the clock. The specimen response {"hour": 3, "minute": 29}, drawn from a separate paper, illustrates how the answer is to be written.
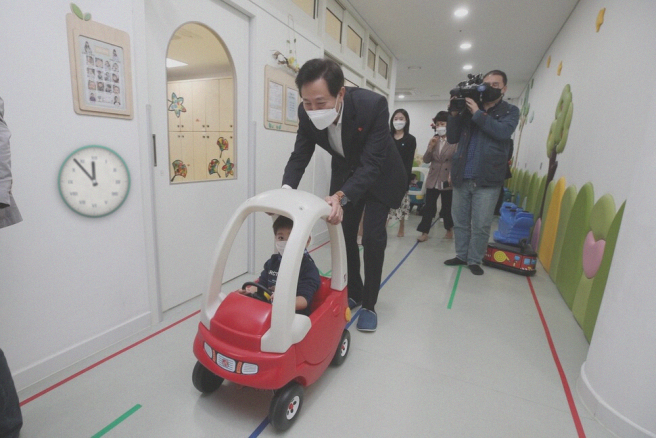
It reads {"hour": 11, "minute": 53}
